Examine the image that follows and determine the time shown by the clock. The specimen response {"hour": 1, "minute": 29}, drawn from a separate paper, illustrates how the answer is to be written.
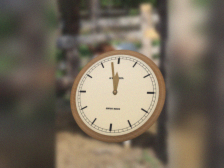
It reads {"hour": 11, "minute": 58}
